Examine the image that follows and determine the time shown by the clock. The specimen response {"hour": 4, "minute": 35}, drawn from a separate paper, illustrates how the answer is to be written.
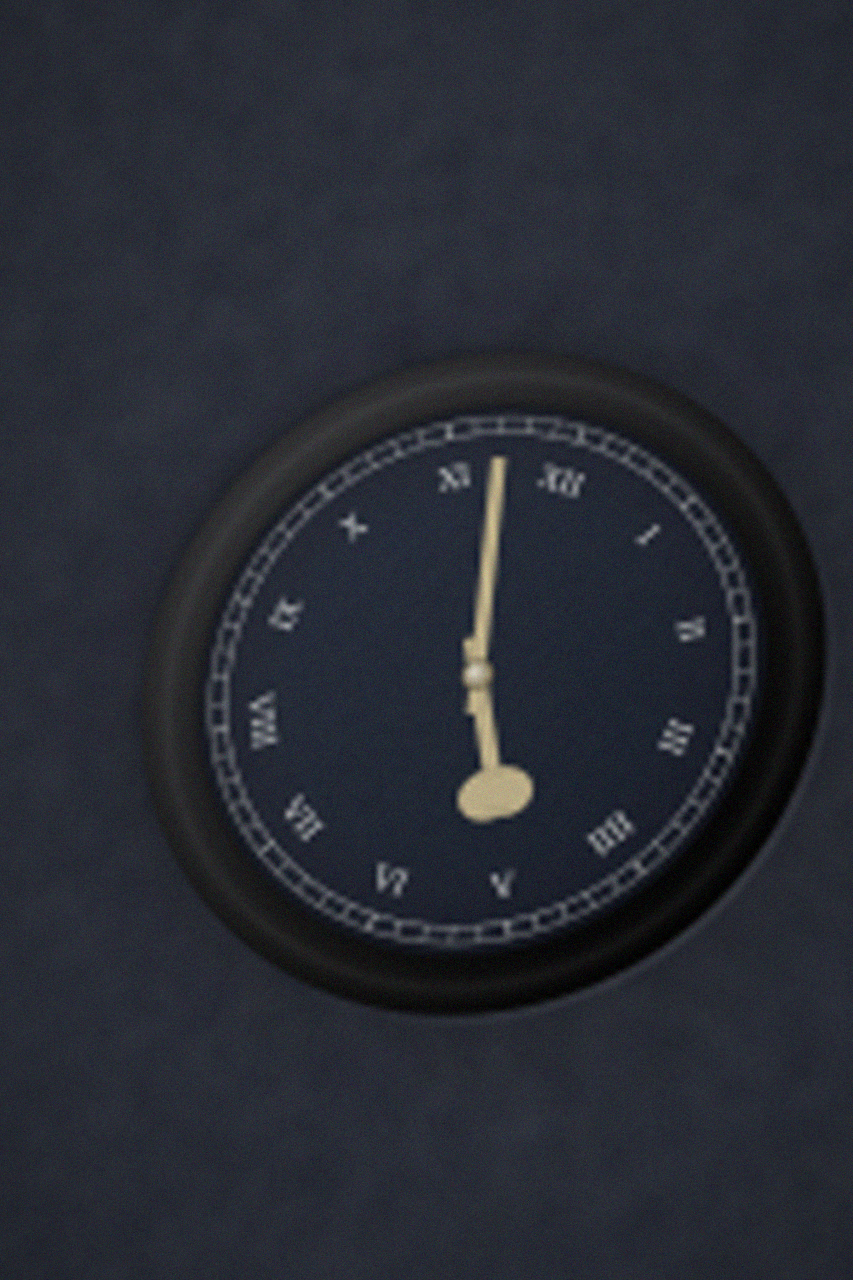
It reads {"hour": 4, "minute": 57}
